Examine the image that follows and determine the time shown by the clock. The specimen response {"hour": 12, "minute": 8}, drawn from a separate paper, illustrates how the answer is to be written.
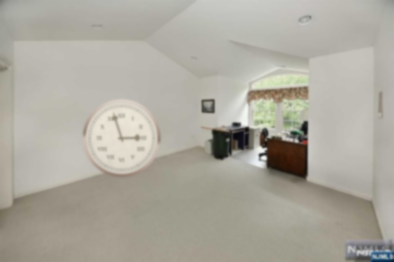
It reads {"hour": 2, "minute": 57}
